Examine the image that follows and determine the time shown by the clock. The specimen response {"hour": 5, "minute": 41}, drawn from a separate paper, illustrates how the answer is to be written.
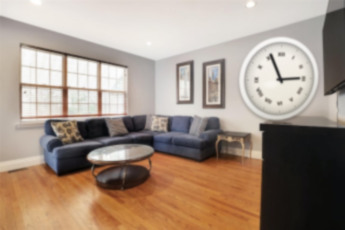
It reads {"hour": 2, "minute": 56}
